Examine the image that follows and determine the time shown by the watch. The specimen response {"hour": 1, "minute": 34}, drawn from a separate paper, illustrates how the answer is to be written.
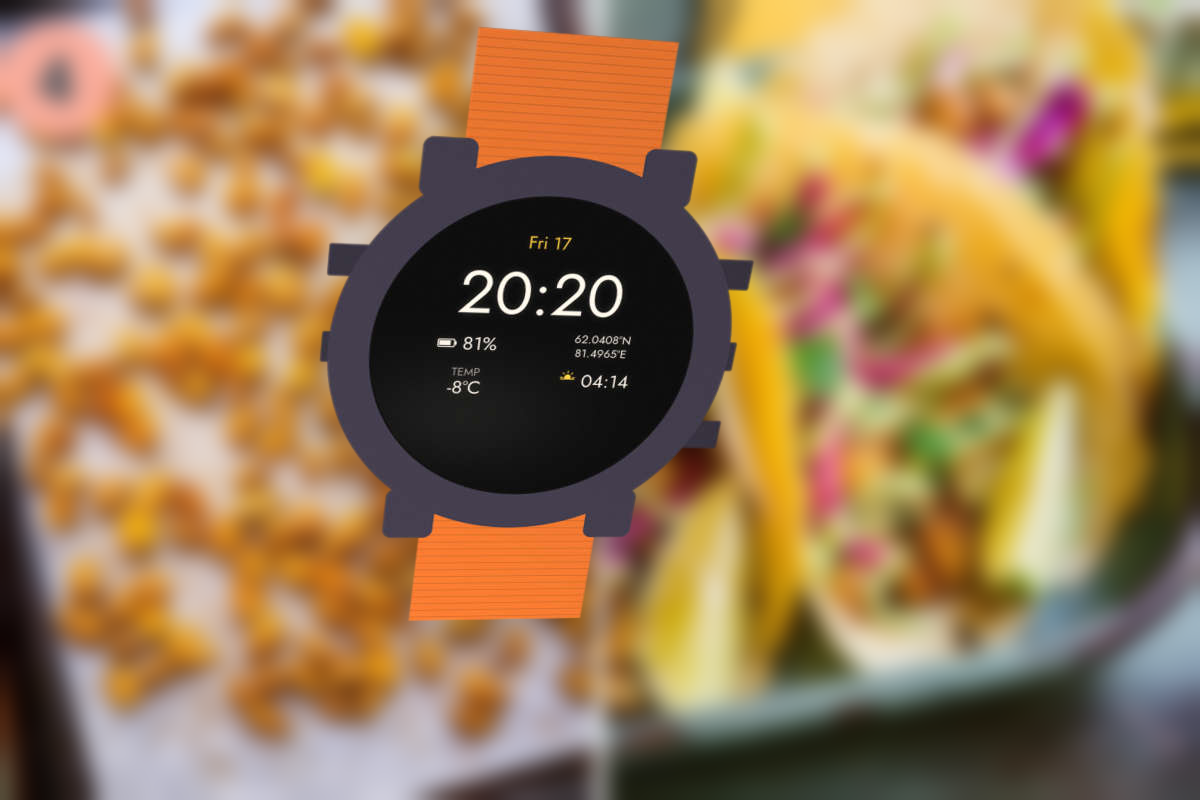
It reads {"hour": 20, "minute": 20}
